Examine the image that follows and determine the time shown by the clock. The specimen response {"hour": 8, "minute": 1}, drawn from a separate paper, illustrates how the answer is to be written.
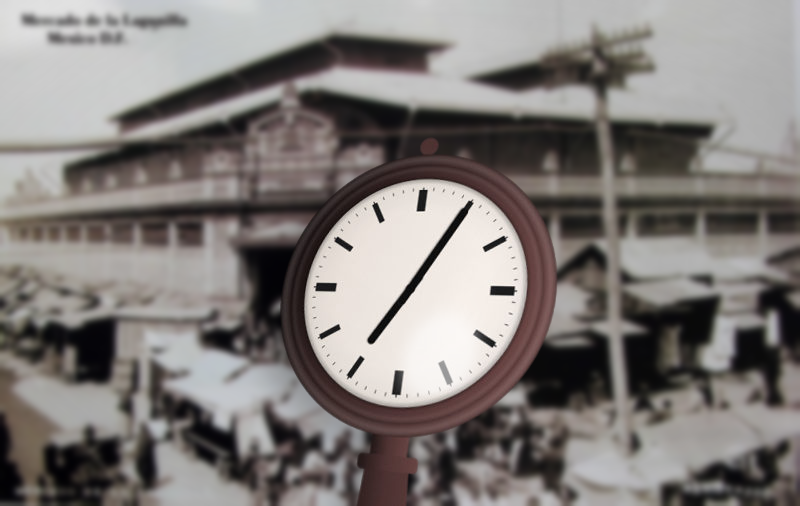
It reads {"hour": 7, "minute": 5}
